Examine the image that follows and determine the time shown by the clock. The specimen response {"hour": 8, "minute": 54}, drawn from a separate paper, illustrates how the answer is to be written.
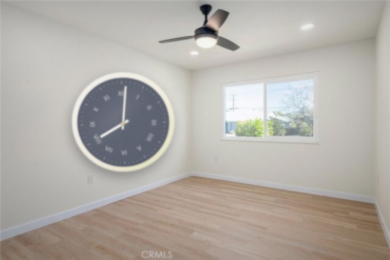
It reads {"hour": 8, "minute": 1}
